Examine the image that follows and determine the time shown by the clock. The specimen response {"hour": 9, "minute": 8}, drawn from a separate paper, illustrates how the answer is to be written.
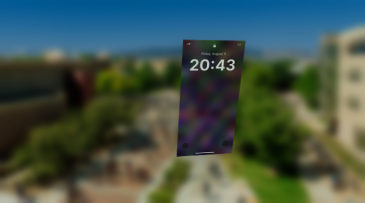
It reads {"hour": 20, "minute": 43}
